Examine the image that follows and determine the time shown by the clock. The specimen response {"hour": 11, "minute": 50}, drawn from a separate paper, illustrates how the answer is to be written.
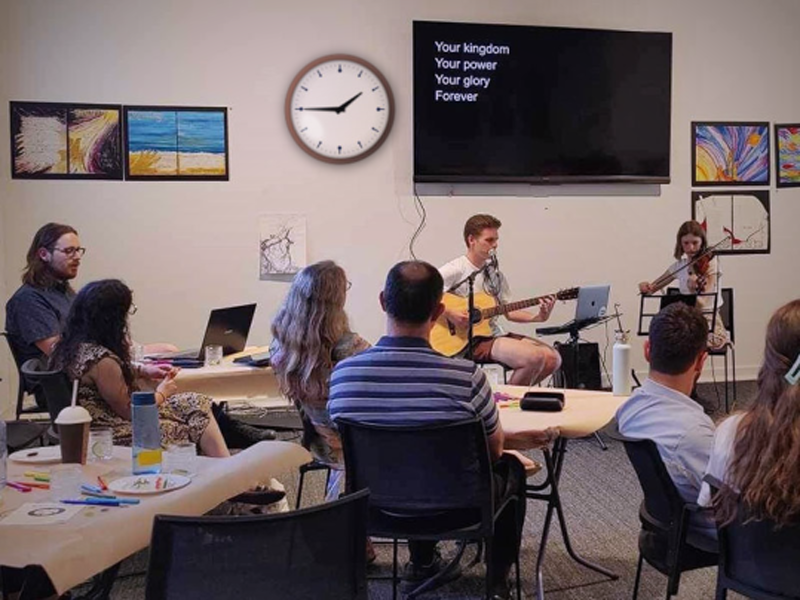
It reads {"hour": 1, "minute": 45}
